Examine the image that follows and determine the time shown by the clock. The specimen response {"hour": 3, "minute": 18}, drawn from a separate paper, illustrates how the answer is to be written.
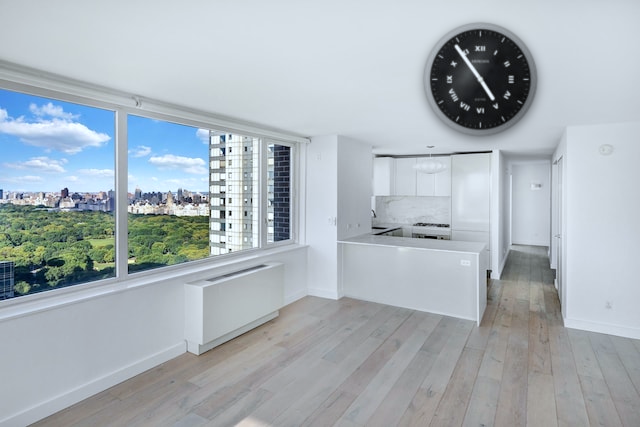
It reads {"hour": 4, "minute": 54}
